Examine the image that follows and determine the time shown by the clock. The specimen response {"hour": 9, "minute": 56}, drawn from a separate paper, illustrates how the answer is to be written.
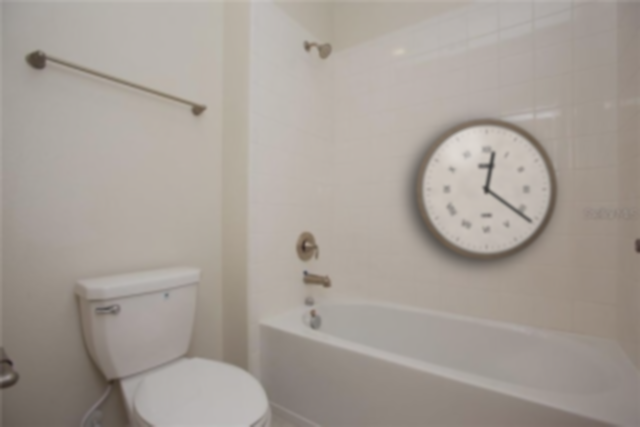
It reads {"hour": 12, "minute": 21}
